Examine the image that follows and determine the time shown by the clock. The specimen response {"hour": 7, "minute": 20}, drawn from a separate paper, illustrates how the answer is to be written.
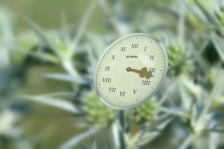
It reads {"hour": 3, "minute": 17}
